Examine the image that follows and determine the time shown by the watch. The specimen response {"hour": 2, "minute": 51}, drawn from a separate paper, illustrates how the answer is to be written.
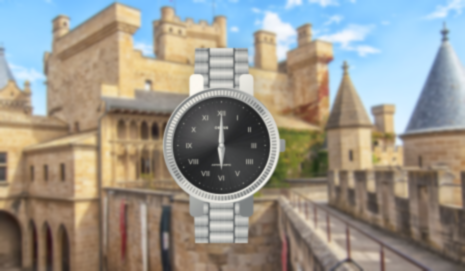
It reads {"hour": 6, "minute": 0}
